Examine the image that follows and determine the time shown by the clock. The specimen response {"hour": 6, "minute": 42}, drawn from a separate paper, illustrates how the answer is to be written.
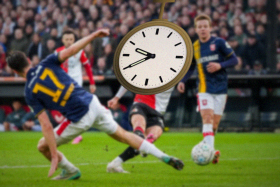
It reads {"hour": 9, "minute": 40}
